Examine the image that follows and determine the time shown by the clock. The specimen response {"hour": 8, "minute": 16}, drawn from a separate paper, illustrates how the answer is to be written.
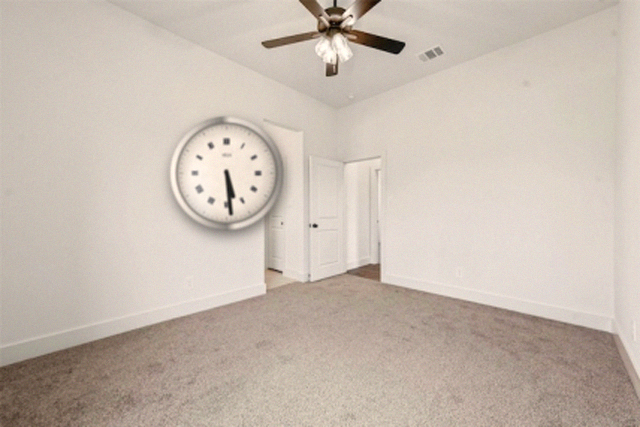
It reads {"hour": 5, "minute": 29}
